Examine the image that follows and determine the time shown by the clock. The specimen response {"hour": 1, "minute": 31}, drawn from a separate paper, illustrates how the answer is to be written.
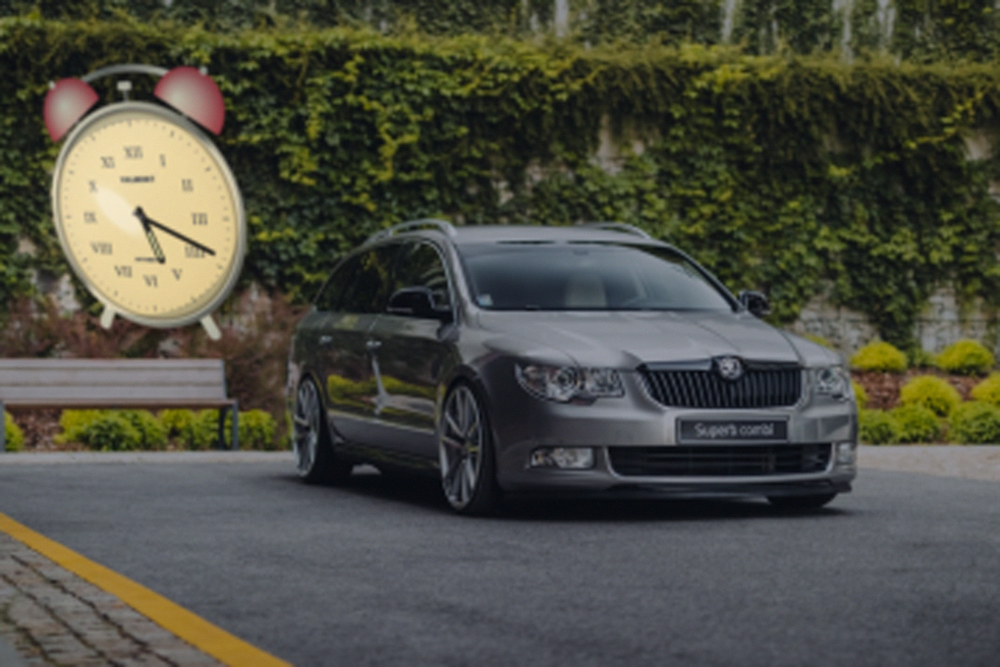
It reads {"hour": 5, "minute": 19}
